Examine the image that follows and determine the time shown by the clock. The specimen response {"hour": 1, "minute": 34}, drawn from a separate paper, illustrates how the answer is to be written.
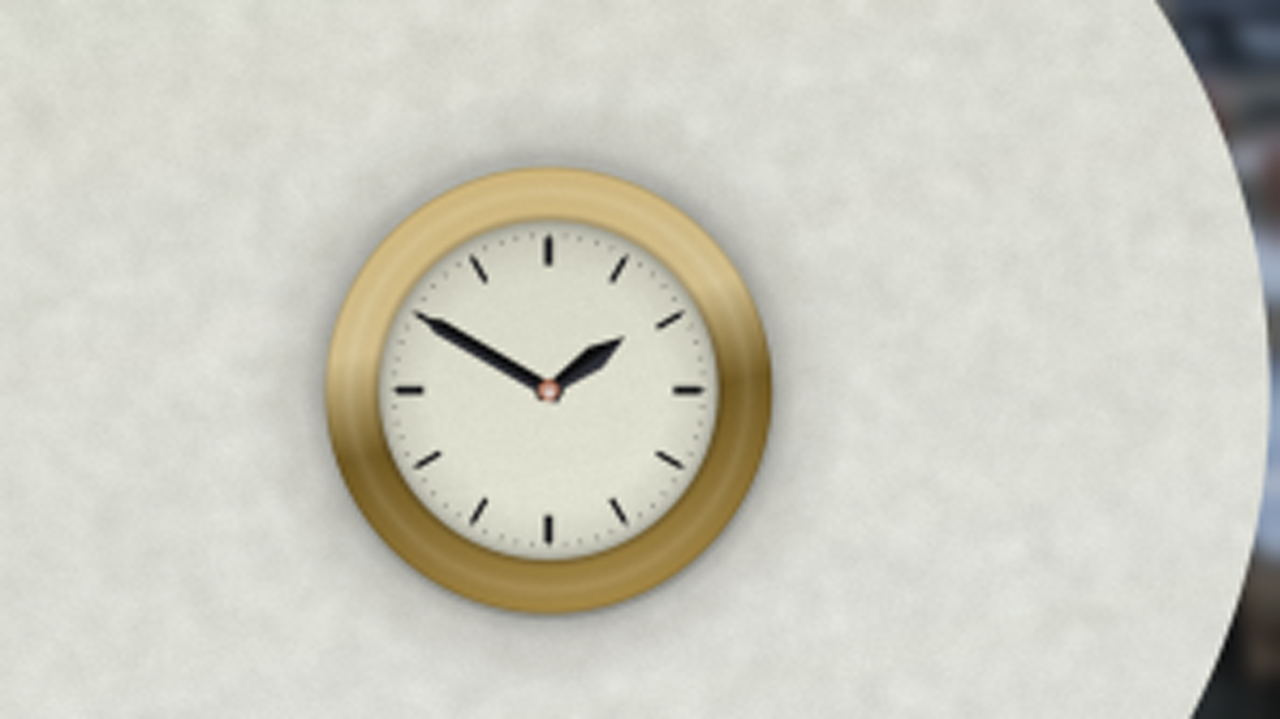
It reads {"hour": 1, "minute": 50}
